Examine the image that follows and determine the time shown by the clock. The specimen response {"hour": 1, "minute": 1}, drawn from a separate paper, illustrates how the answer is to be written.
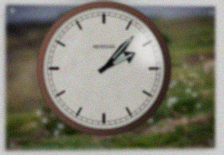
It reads {"hour": 2, "minute": 7}
